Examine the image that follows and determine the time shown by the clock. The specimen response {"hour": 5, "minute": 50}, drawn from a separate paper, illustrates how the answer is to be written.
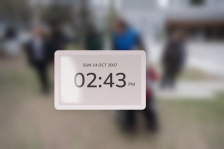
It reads {"hour": 2, "minute": 43}
